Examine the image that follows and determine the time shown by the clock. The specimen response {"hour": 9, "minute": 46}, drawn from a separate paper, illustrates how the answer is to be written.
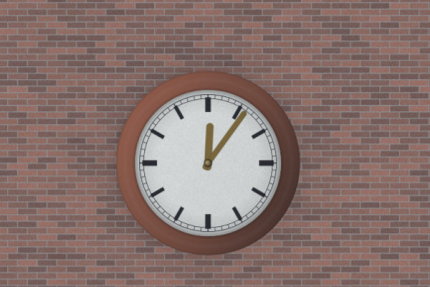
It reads {"hour": 12, "minute": 6}
